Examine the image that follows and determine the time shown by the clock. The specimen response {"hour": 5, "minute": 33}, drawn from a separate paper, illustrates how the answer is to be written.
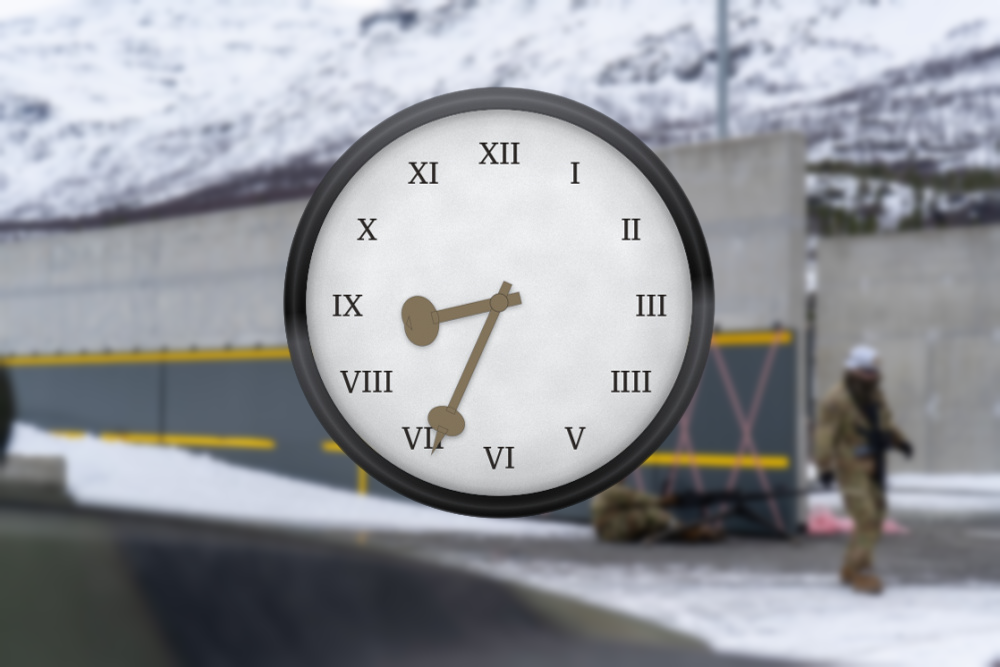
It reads {"hour": 8, "minute": 34}
